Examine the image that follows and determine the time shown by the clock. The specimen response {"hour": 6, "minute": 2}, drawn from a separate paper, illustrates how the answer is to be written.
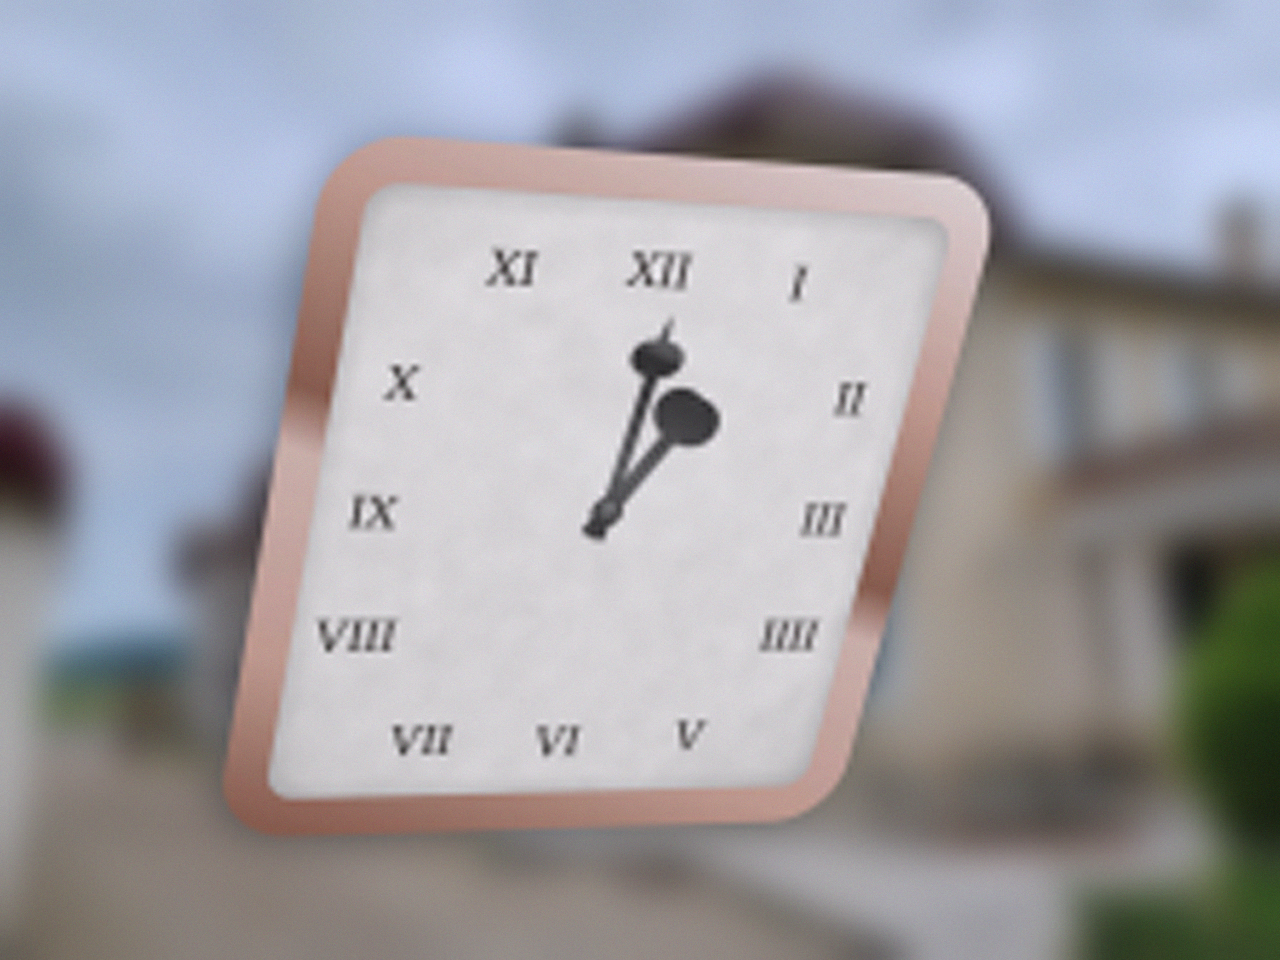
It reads {"hour": 1, "minute": 1}
